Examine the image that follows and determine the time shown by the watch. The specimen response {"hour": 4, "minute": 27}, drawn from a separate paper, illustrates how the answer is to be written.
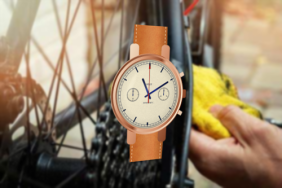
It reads {"hour": 11, "minute": 10}
